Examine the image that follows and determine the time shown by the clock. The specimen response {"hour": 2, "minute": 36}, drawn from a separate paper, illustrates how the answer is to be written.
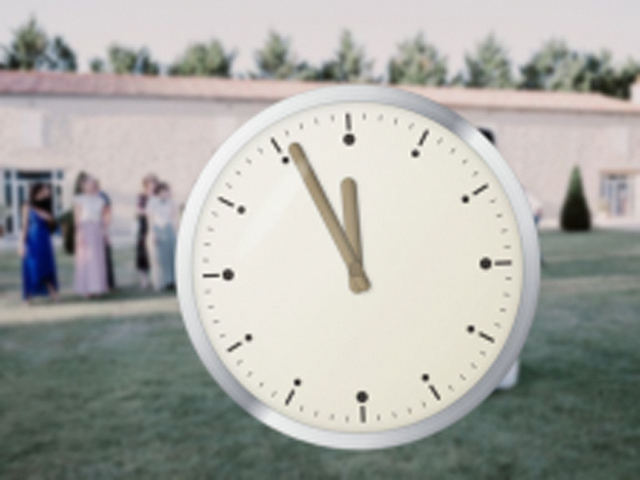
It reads {"hour": 11, "minute": 56}
